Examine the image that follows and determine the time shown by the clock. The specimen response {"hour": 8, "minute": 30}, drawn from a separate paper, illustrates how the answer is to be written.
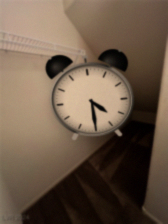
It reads {"hour": 4, "minute": 30}
